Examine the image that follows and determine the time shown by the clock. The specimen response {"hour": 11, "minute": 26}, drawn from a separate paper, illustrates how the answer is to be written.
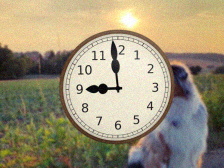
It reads {"hour": 8, "minute": 59}
